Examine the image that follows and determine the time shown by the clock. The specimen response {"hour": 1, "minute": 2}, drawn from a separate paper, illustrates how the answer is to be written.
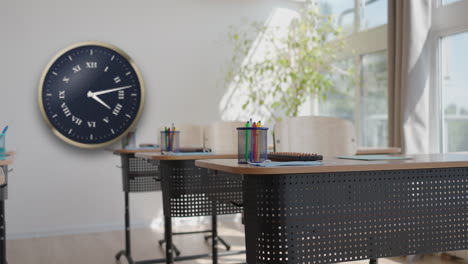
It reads {"hour": 4, "minute": 13}
